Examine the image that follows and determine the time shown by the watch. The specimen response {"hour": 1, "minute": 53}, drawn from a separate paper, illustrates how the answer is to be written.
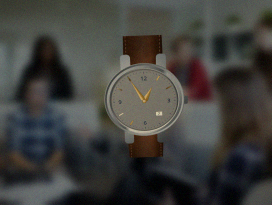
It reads {"hour": 12, "minute": 55}
